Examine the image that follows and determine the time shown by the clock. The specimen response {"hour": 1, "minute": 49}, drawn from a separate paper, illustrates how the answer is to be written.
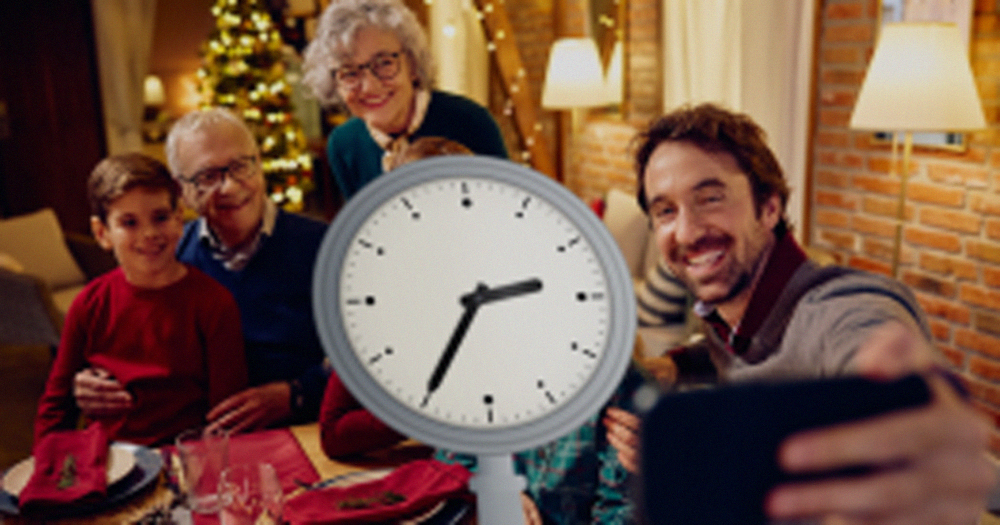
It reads {"hour": 2, "minute": 35}
